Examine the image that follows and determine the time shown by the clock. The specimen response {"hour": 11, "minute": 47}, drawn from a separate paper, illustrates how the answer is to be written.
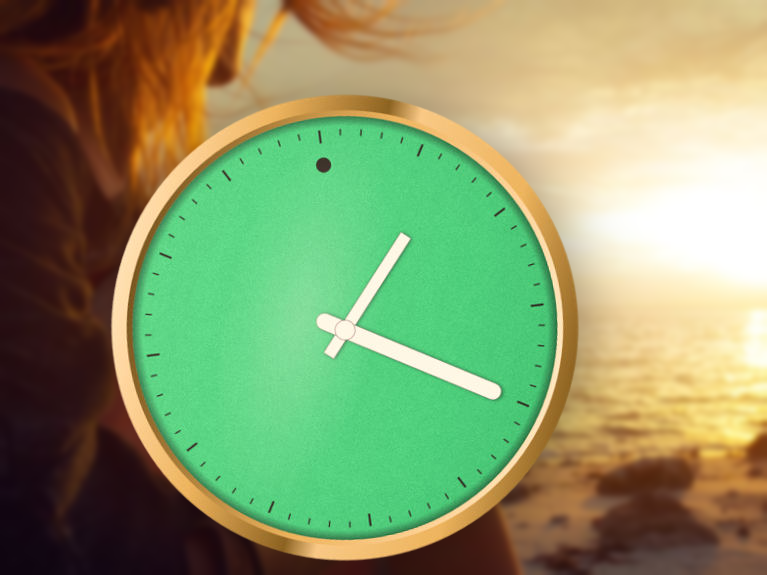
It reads {"hour": 1, "minute": 20}
